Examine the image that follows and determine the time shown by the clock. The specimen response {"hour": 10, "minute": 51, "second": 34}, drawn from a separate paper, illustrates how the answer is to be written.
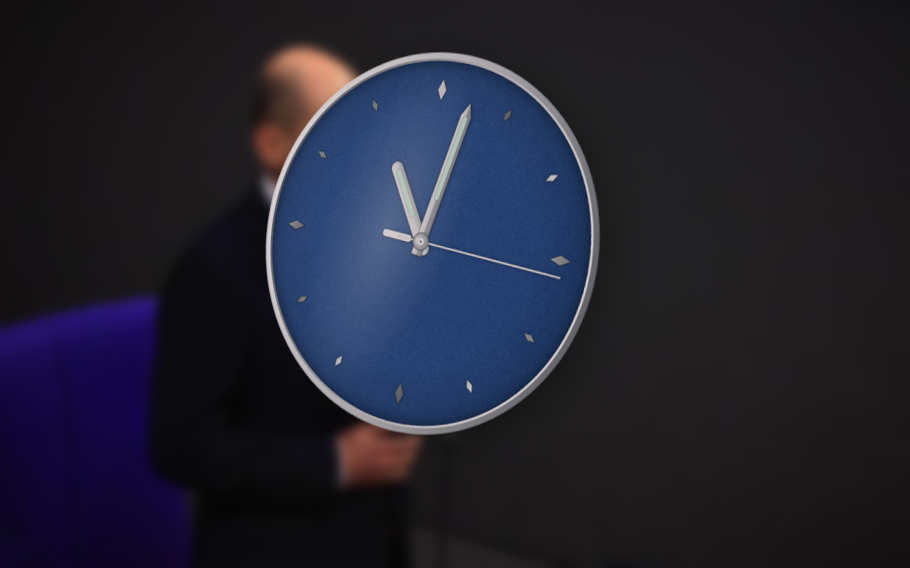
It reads {"hour": 11, "minute": 2, "second": 16}
